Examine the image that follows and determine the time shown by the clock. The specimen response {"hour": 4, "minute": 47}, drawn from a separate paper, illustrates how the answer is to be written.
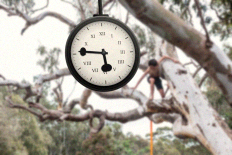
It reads {"hour": 5, "minute": 46}
